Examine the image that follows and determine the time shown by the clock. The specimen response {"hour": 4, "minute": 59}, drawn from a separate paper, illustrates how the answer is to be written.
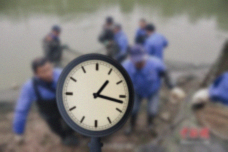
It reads {"hour": 1, "minute": 17}
